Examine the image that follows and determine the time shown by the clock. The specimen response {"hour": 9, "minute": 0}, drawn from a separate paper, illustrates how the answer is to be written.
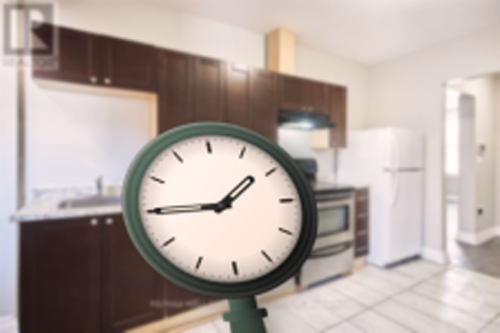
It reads {"hour": 1, "minute": 45}
